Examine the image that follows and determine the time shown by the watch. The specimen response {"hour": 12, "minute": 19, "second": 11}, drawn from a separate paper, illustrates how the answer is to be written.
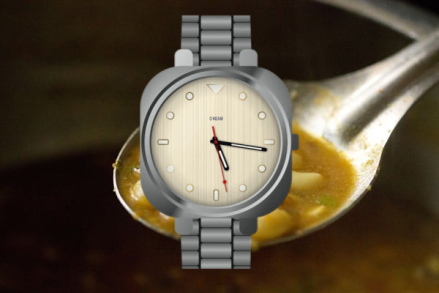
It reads {"hour": 5, "minute": 16, "second": 28}
